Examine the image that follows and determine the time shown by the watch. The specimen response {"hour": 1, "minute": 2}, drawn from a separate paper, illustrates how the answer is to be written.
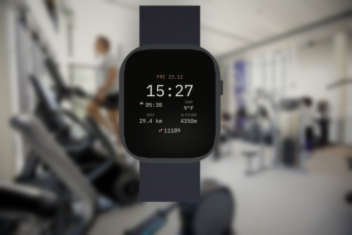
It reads {"hour": 15, "minute": 27}
